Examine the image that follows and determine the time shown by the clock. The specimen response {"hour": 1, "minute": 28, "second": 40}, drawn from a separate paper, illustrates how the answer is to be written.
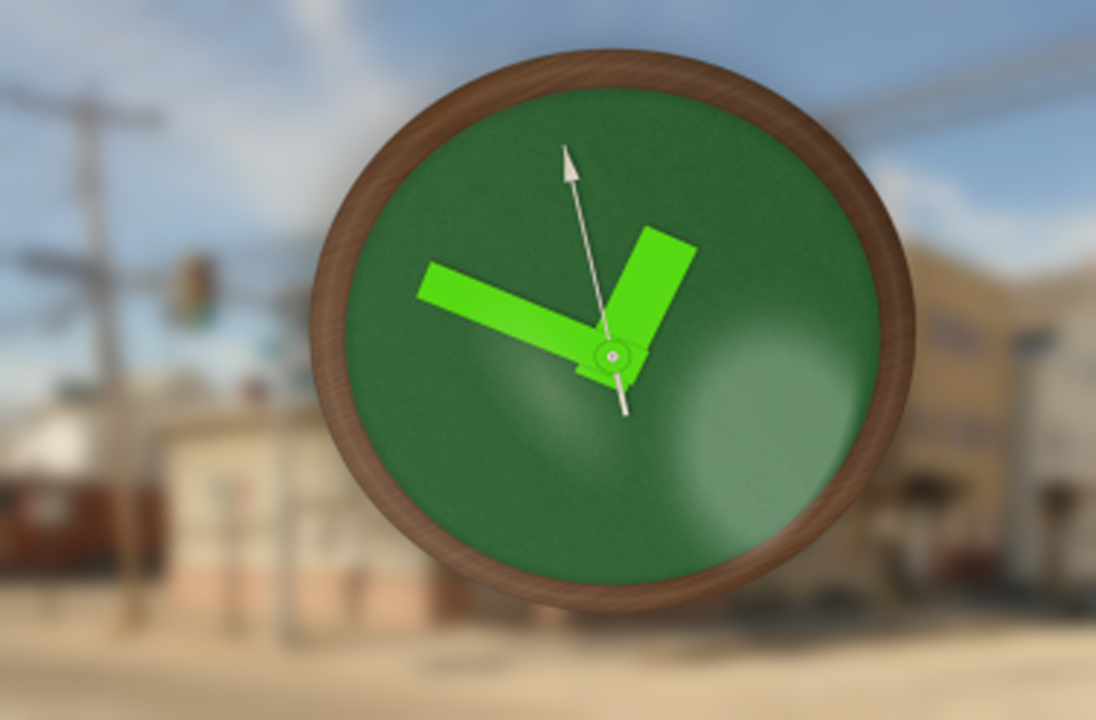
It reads {"hour": 12, "minute": 48, "second": 58}
